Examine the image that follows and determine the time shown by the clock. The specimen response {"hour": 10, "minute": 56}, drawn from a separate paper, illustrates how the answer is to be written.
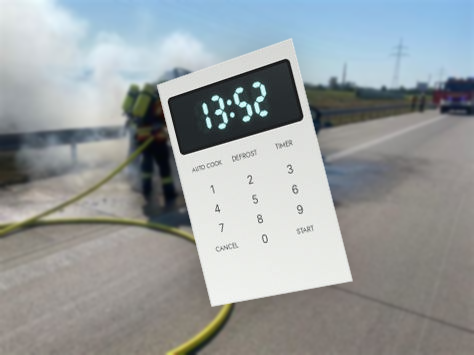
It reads {"hour": 13, "minute": 52}
